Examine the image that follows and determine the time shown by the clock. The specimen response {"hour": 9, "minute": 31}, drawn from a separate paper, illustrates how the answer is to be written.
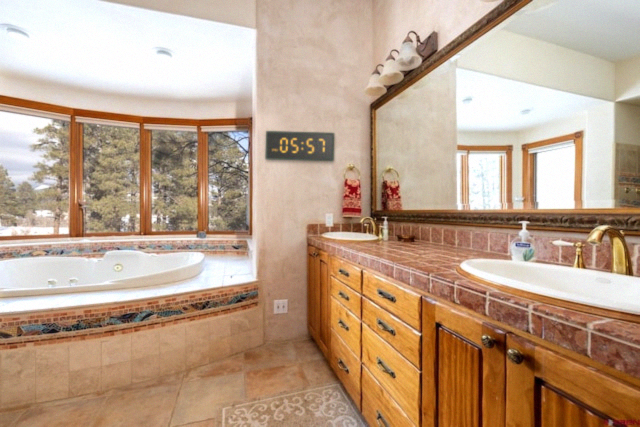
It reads {"hour": 5, "minute": 57}
